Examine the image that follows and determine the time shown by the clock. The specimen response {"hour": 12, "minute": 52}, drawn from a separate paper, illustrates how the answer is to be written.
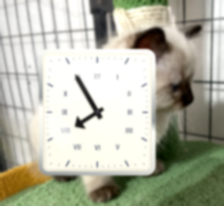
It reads {"hour": 7, "minute": 55}
